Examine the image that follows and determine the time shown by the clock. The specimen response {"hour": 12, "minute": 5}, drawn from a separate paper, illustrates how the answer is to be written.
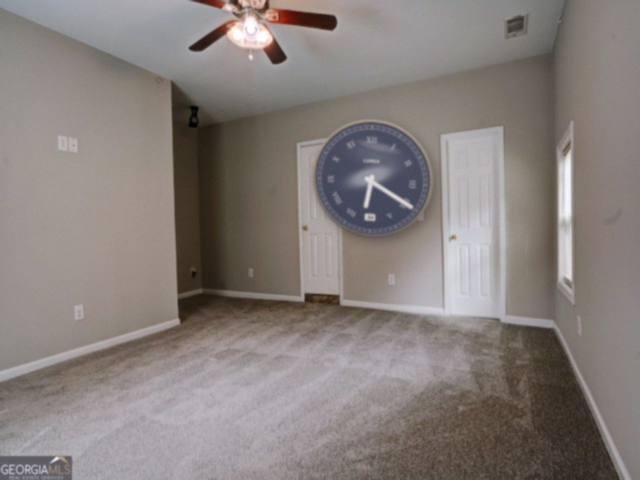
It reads {"hour": 6, "minute": 20}
